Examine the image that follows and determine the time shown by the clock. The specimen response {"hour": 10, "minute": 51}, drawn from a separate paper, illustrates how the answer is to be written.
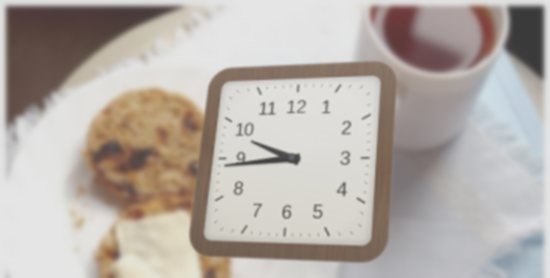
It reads {"hour": 9, "minute": 44}
